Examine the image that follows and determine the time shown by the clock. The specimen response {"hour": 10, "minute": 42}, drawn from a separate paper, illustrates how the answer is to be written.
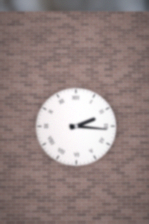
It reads {"hour": 2, "minute": 16}
